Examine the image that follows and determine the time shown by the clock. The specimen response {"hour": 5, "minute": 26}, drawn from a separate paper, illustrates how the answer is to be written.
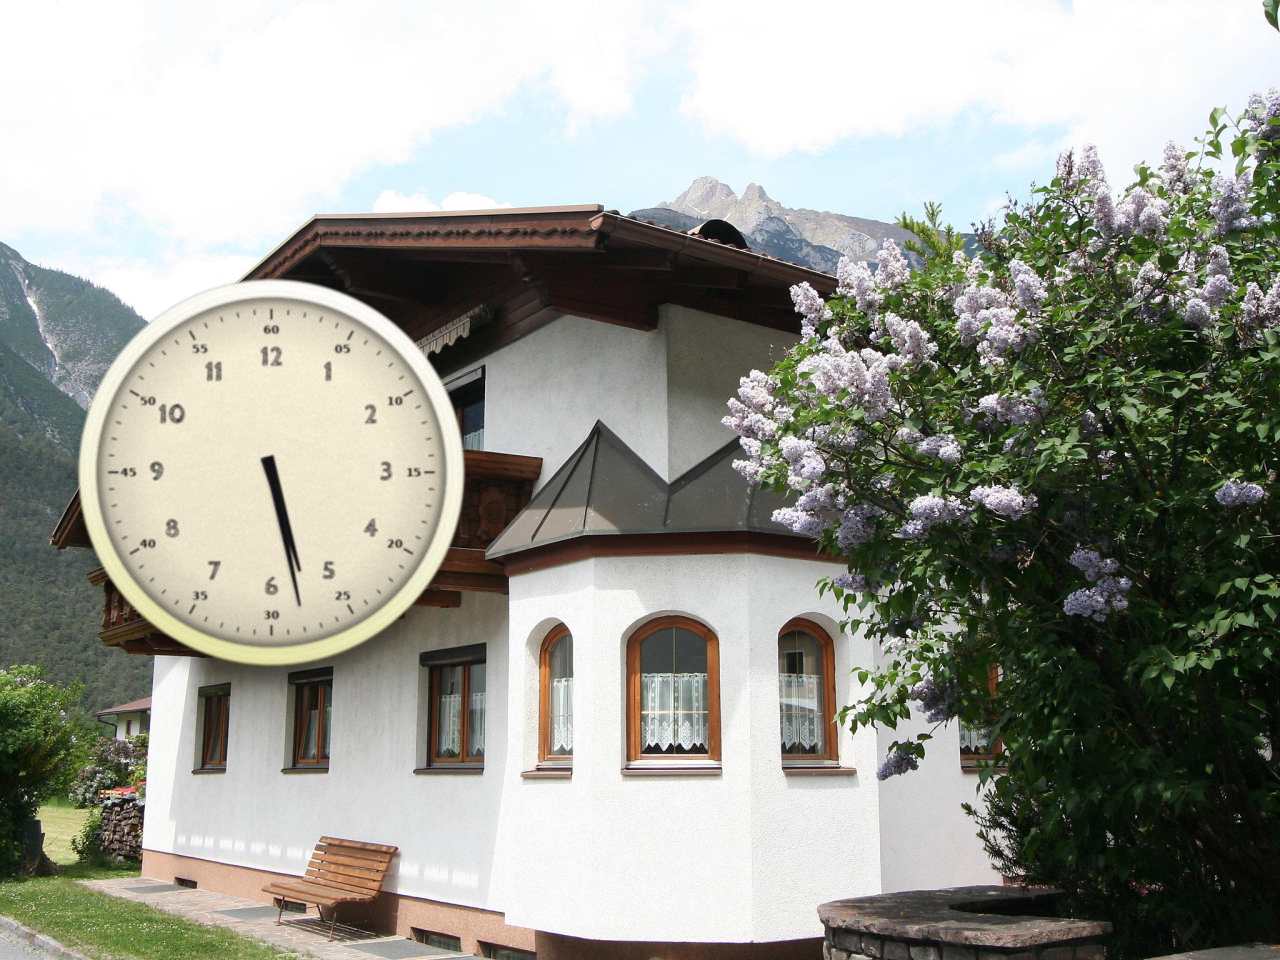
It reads {"hour": 5, "minute": 28}
